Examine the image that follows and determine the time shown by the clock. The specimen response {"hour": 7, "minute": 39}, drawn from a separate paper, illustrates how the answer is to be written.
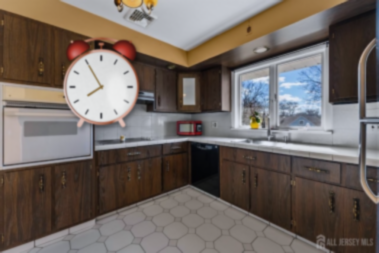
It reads {"hour": 7, "minute": 55}
